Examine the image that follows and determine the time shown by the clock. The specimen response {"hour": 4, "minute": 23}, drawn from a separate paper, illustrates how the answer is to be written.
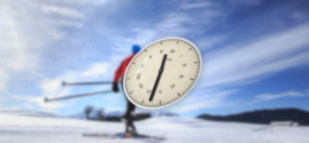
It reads {"hour": 11, "minute": 28}
